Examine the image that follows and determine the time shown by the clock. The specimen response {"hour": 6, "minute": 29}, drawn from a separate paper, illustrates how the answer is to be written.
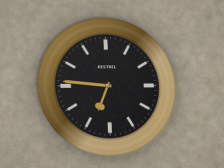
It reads {"hour": 6, "minute": 46}
